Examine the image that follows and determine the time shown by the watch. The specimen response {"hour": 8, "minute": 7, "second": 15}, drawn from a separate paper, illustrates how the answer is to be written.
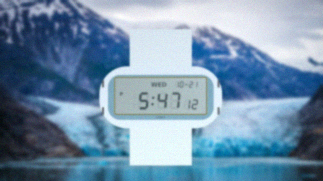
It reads {"hour": 5, "minute": 47, "second": 12}
